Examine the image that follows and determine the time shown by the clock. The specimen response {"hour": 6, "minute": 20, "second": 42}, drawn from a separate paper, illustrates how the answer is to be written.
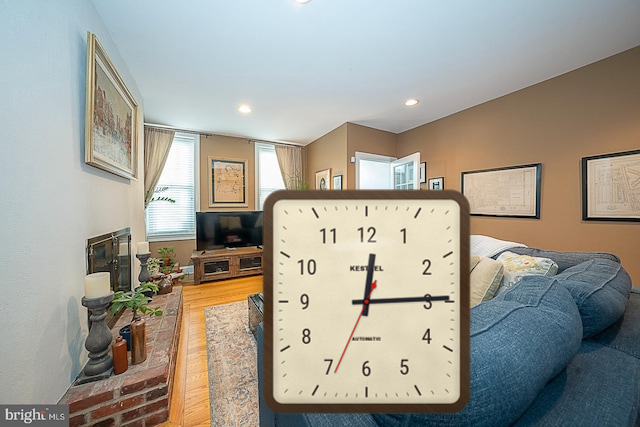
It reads {"hour": 12, "minute": 14, "second": 34}
